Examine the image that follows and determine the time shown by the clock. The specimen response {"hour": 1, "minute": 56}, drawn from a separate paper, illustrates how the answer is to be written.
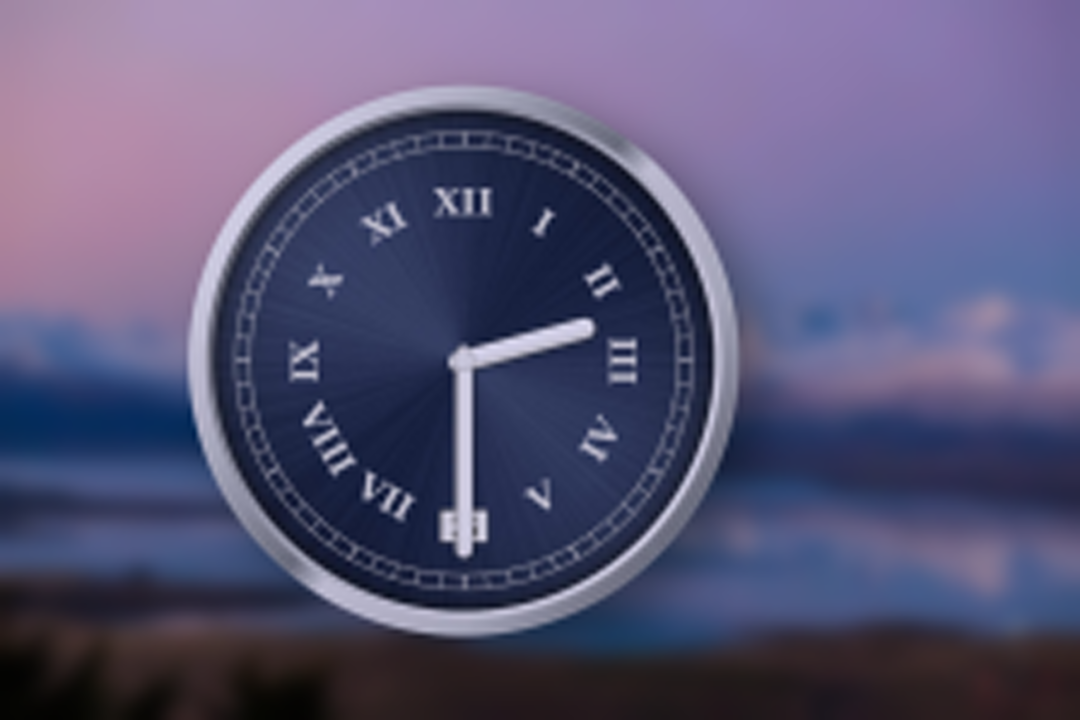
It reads {"hour": 2, "minute": 30}
